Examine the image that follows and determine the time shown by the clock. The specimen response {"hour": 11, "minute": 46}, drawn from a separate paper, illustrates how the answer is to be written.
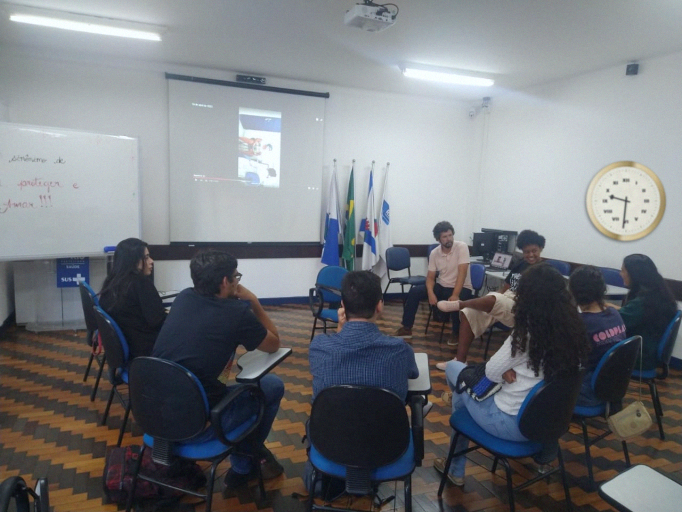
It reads {"hour": 9, "minute": 31}
